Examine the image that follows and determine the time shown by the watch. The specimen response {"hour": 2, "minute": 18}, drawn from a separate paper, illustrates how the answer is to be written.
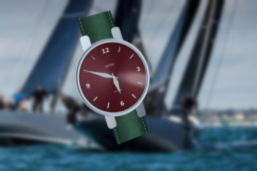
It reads {"hour": 5, "minute": 50}
